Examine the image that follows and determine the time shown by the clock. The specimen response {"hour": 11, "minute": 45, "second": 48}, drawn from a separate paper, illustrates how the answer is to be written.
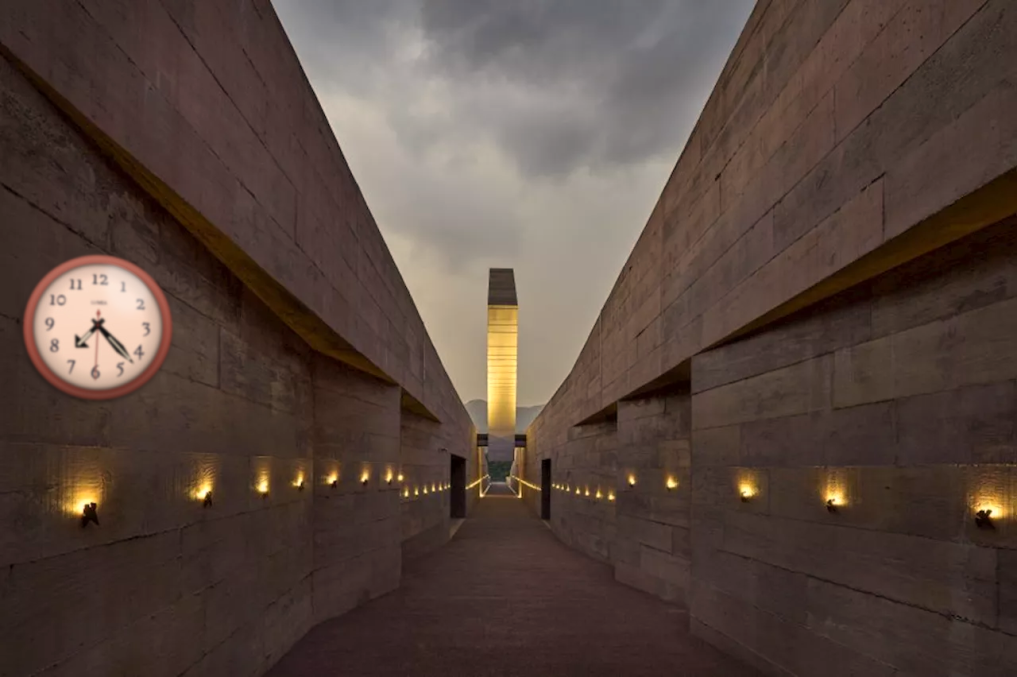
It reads {"hour": 7, "minute": 22, "second": 30}
